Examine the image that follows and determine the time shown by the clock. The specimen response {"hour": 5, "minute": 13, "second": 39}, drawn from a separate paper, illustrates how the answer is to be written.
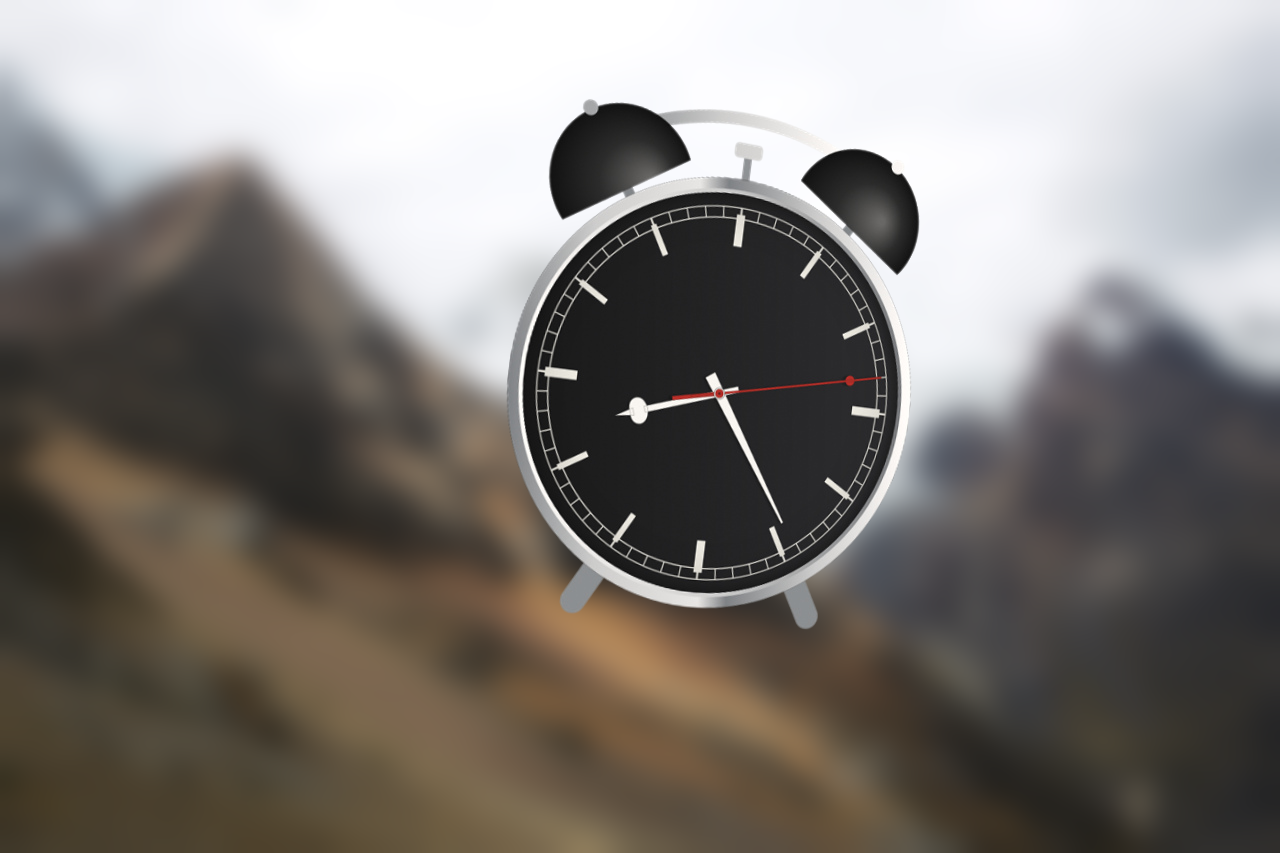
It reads {"hour": 8, "minute": 24, "second": 13}
